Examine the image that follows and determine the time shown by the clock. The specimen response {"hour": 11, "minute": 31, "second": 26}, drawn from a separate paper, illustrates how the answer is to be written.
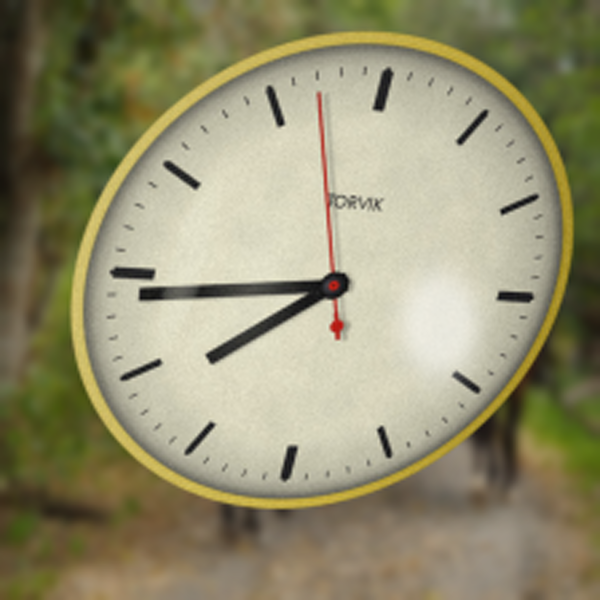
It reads {"hour": 7, "minute": 43, "second": 57}
